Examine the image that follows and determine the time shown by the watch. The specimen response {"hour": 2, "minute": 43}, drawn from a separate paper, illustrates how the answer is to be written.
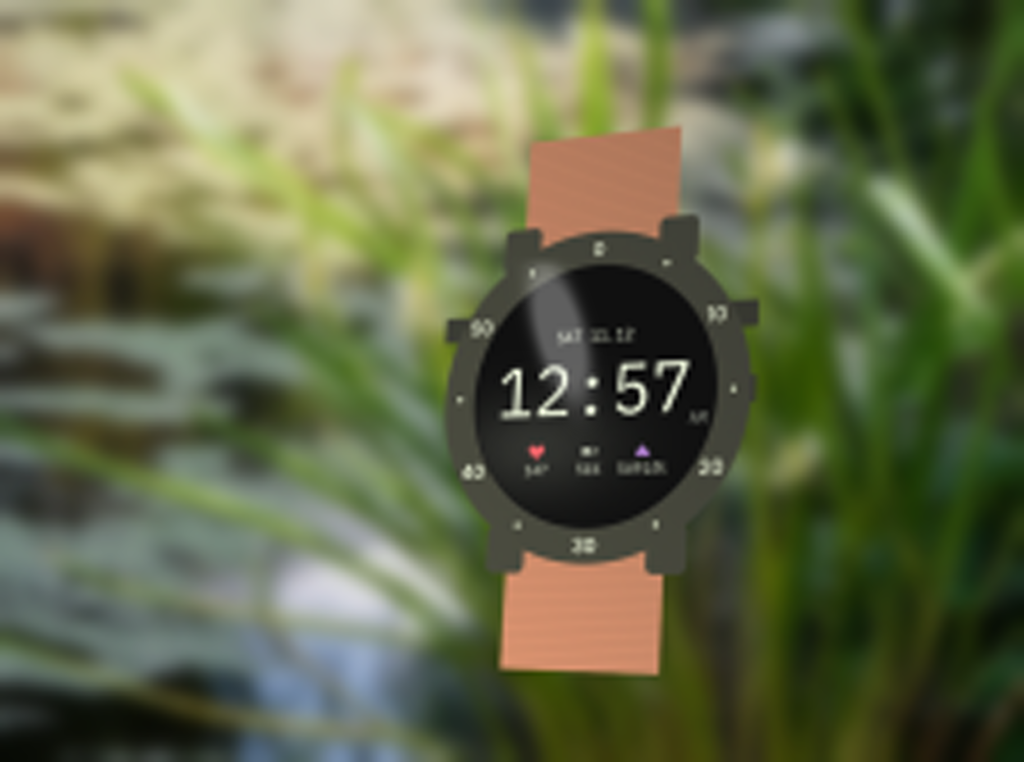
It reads {"hour": 12, "minute": 57}
